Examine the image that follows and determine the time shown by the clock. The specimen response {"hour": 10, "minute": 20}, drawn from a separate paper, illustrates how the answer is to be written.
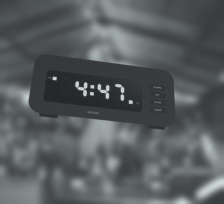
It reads {"hour": 4, "minute": 47}
